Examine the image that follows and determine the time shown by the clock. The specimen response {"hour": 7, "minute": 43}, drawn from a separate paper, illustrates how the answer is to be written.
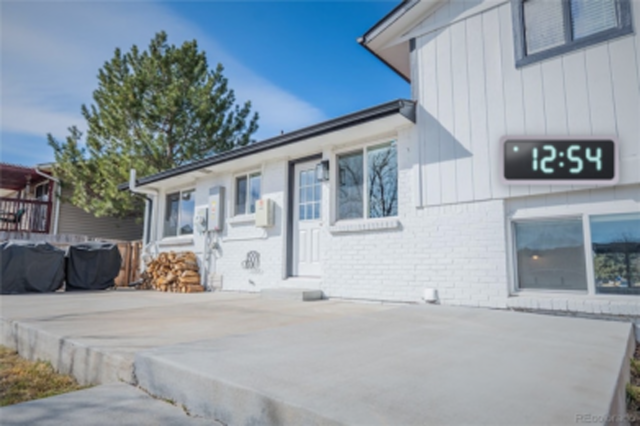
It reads {"hour": 12, "minute": 54}
